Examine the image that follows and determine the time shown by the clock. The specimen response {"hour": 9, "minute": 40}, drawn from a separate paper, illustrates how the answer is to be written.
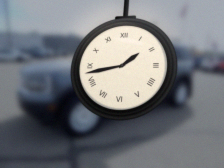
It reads {"hour": 1, "minute": 43}
